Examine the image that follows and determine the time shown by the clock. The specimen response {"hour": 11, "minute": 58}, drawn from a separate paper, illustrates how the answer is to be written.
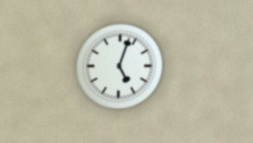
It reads {"hour": 5, "minute": 3}
